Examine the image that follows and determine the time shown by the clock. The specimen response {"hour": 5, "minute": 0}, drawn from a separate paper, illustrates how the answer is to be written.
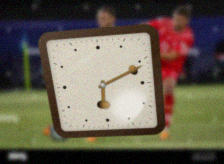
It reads {"hour": 6, "minute": 11}
